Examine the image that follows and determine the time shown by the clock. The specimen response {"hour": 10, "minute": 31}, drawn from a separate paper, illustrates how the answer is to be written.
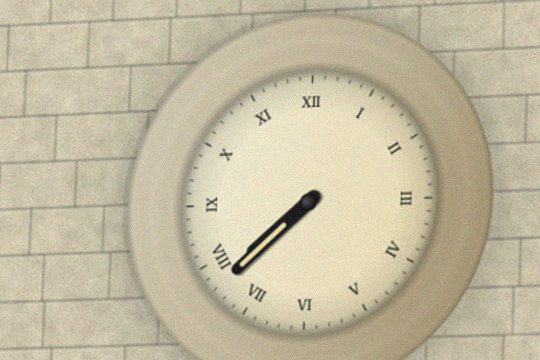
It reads {"hour": 7, "minute": 38}
